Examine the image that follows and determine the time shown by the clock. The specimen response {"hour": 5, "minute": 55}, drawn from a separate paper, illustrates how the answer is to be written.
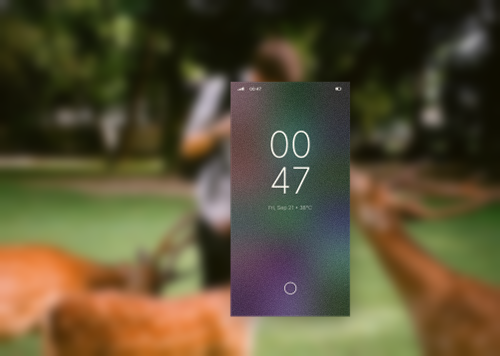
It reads {"hour": 0, "minute": 47}
